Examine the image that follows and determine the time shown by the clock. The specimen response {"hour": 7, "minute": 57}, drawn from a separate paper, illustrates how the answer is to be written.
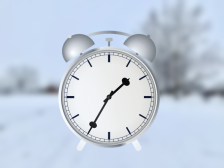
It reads {"hour": 1, "minute": 35}
